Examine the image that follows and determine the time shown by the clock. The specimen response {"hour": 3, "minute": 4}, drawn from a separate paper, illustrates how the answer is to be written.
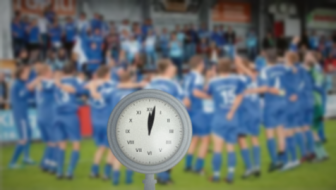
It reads {"hour": 12, "minute": 2}
